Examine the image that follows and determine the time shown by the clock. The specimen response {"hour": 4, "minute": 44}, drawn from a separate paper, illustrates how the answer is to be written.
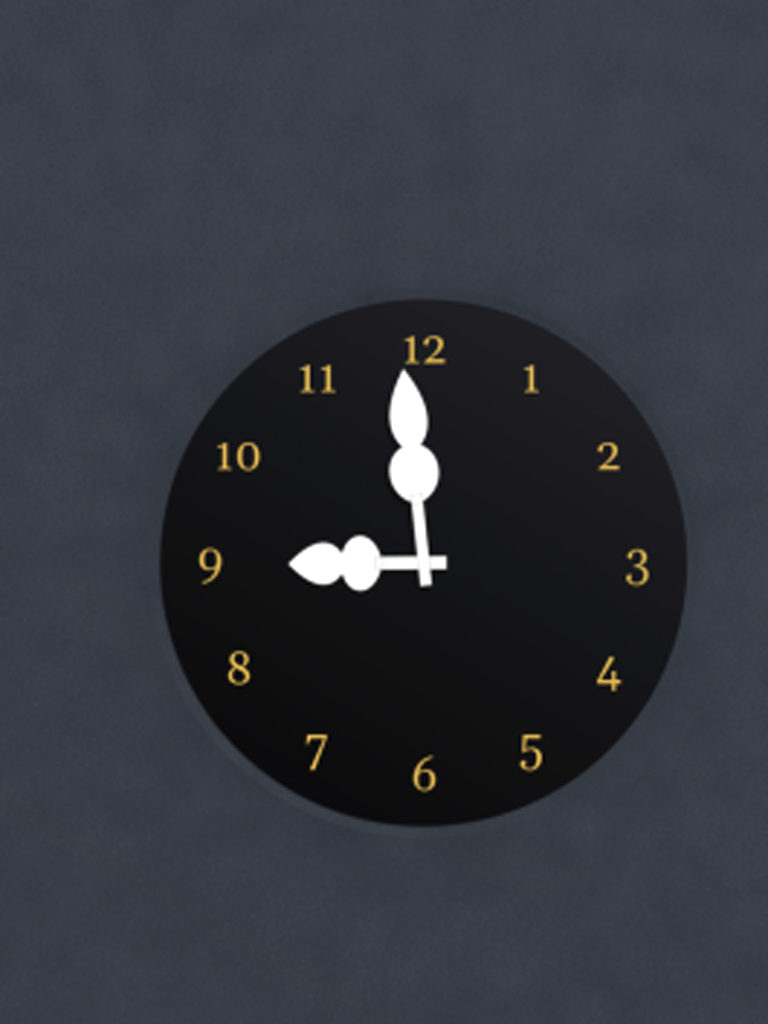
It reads {"hour": 8, "minute": 59}
